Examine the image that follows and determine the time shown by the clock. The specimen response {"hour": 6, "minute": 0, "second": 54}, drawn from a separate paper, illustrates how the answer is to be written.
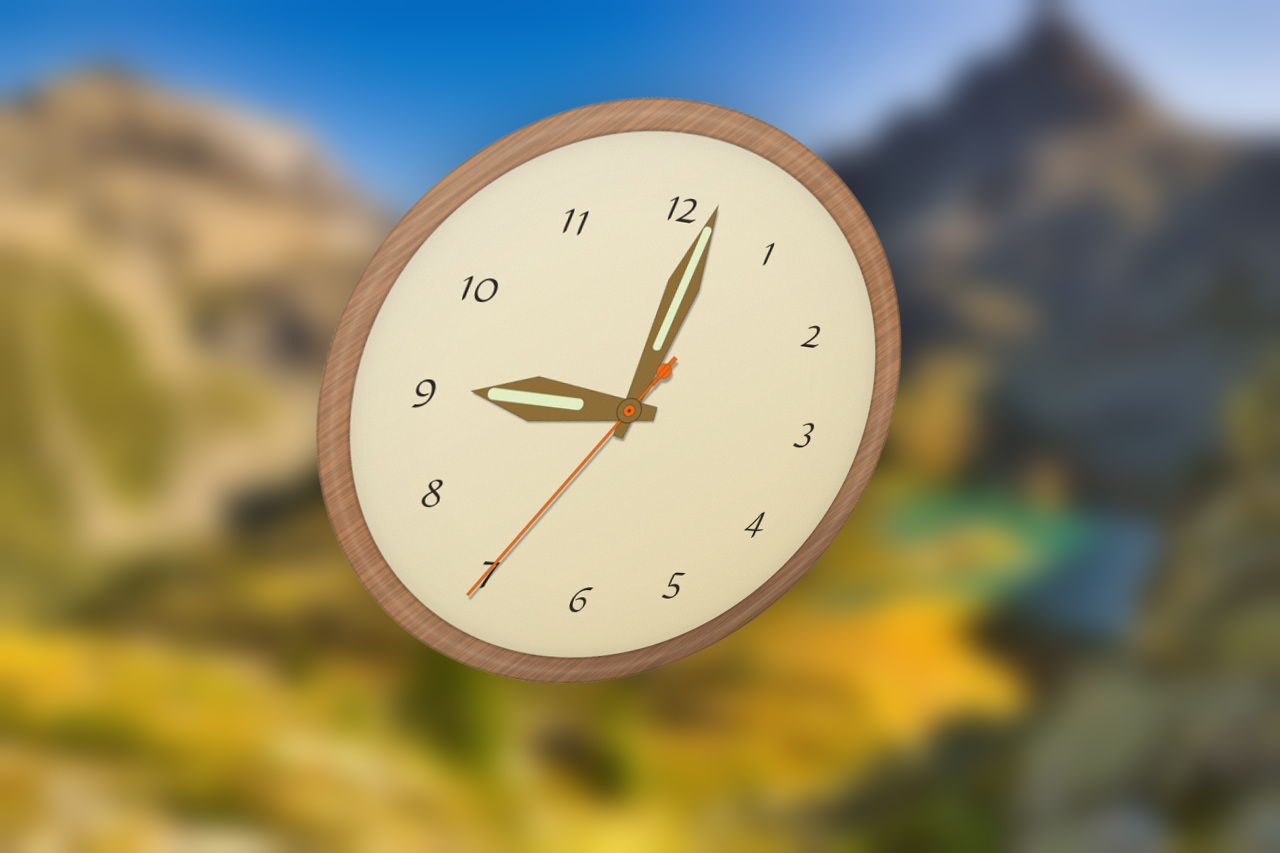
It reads {"hour": 9, "minute": 1, "second": 35}
